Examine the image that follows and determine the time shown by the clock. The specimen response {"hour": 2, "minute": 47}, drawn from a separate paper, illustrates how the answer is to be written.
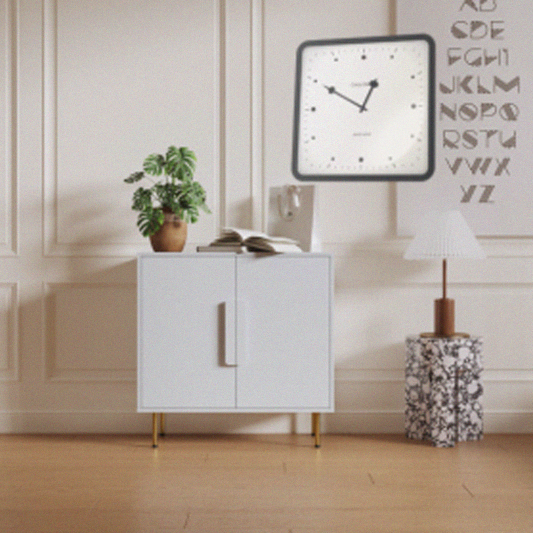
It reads {"hour": 12, "minute": 50}
